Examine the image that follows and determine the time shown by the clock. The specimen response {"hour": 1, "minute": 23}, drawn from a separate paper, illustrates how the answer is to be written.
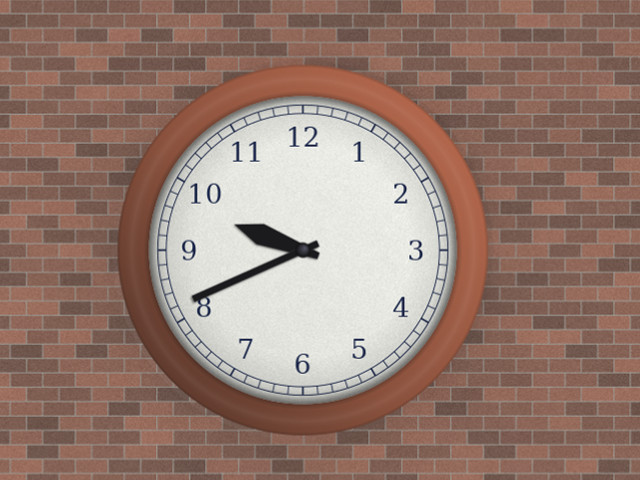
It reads {"hour": 9, "minute": 41}
